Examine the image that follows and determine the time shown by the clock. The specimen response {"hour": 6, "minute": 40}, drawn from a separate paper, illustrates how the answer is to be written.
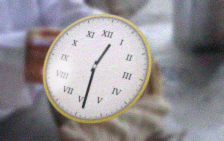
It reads {"hour": 12, "minute": 29}
